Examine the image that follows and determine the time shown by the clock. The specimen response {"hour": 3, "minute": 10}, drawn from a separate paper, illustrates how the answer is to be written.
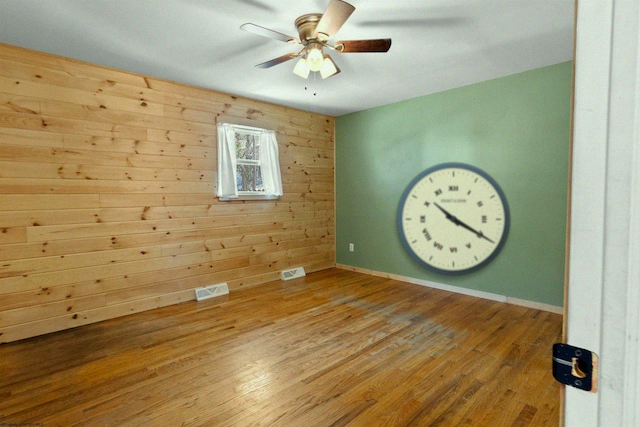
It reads {"hour": 10, "minute": 20}
